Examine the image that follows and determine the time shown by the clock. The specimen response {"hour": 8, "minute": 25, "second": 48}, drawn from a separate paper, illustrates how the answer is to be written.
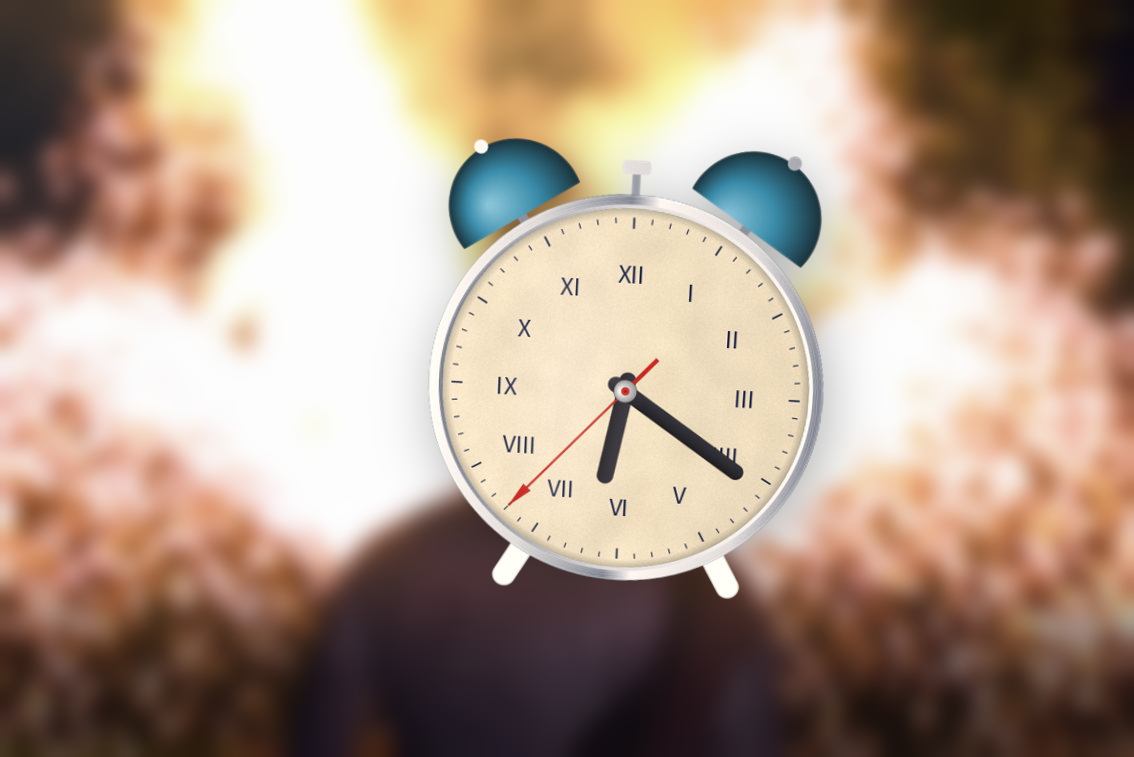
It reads {"hour": 6, "minute": 20, "second": 37}
